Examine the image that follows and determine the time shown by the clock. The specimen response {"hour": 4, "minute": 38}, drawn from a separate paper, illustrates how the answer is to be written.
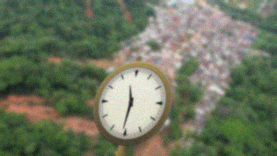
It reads {"hour": 11, "minute": 31}
